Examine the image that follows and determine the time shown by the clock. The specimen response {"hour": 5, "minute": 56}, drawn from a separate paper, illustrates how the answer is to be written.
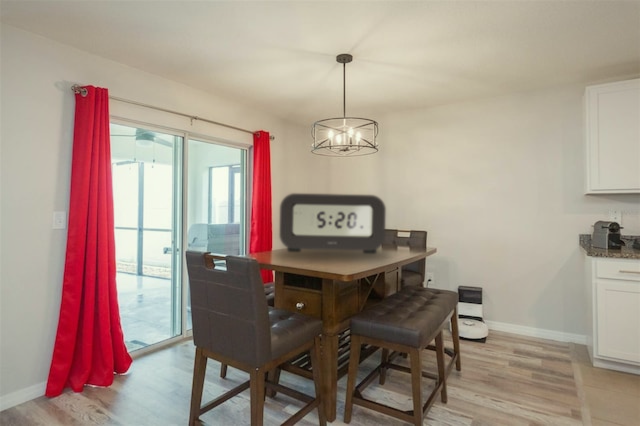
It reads {"hour": 5, "minute": 20}
